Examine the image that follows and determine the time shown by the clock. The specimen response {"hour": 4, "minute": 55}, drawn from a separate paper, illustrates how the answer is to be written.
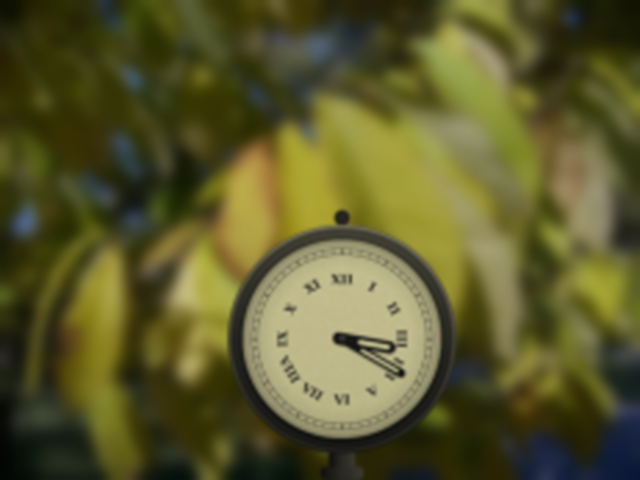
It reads {"hour": 3, "minute": 20}
